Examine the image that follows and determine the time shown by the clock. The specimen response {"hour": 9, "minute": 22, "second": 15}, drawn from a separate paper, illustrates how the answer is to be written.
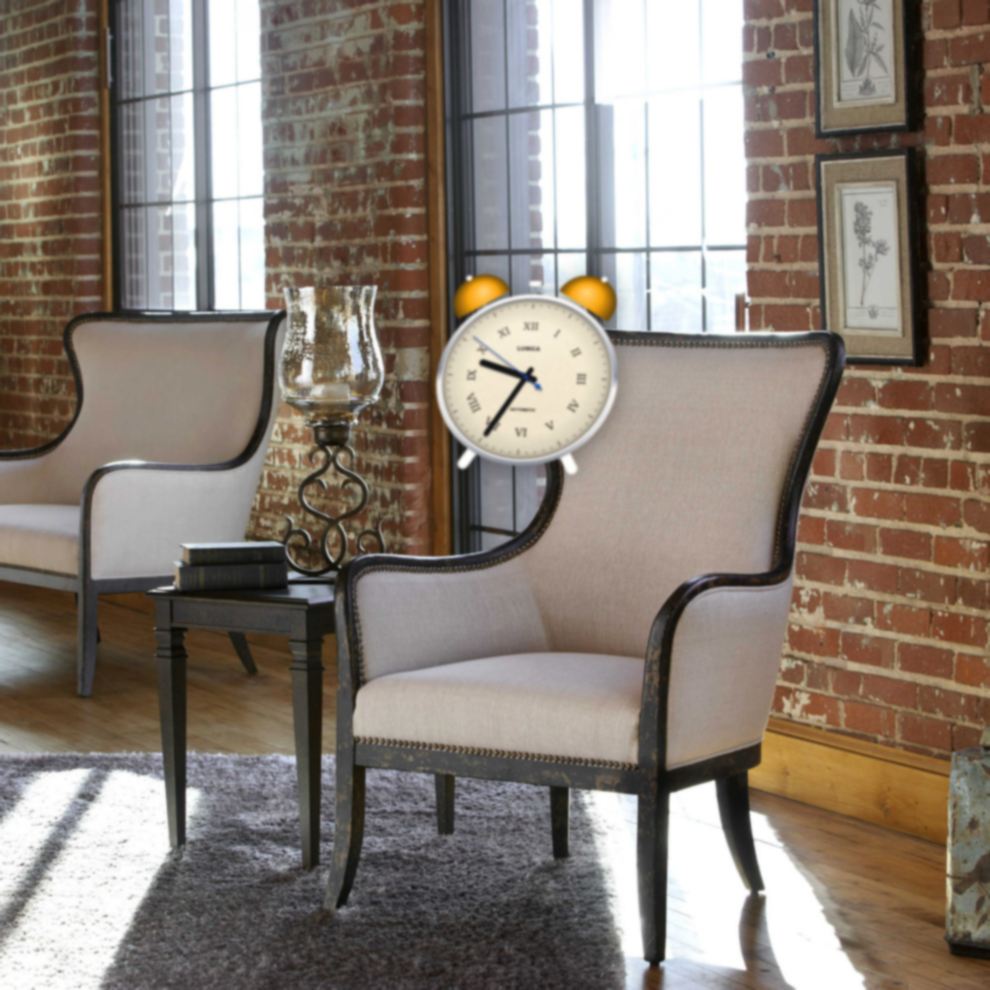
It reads {"hour": 9, "minute": 34, "second": 51}
